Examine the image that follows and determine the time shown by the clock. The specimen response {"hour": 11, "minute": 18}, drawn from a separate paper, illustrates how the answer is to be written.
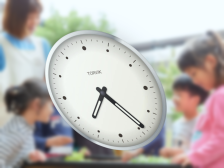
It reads {"hour": 7, "minute": 24}
